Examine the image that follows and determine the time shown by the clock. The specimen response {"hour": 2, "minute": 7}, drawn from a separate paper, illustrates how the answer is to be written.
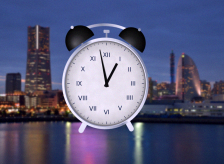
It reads {"hour": 12, "minute": 58}
